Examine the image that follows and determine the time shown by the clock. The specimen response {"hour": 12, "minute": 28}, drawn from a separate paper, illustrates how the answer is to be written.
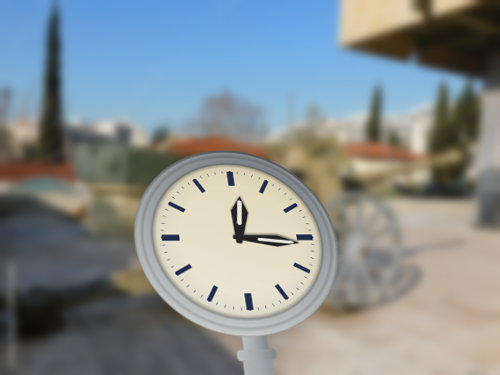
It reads {"hour": 12, "minute": 16}
